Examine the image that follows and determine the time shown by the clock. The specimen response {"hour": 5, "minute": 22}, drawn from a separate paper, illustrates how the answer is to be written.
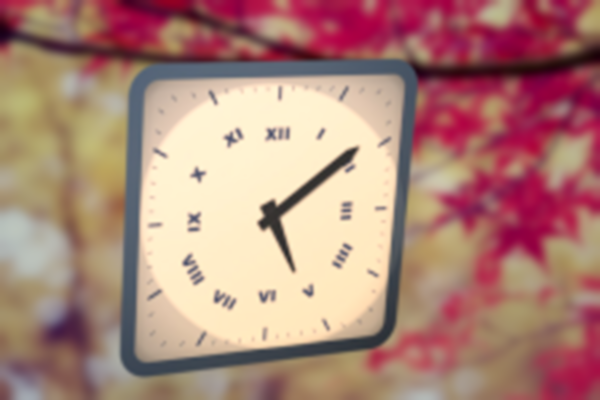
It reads {"hour": 5, "minute": 9}
